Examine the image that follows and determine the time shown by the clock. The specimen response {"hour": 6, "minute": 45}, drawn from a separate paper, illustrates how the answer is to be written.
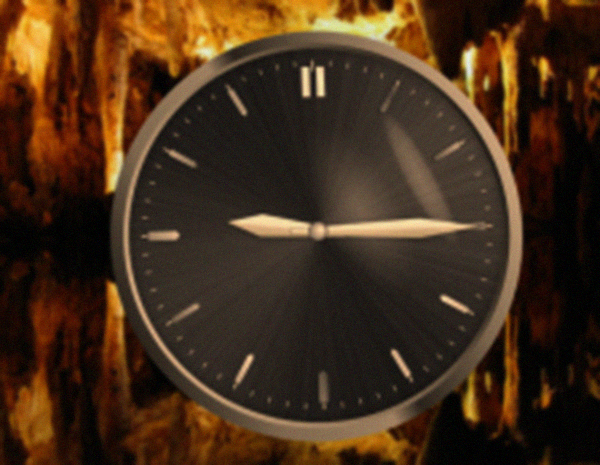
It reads {"hour": 9, "minute": 15}
